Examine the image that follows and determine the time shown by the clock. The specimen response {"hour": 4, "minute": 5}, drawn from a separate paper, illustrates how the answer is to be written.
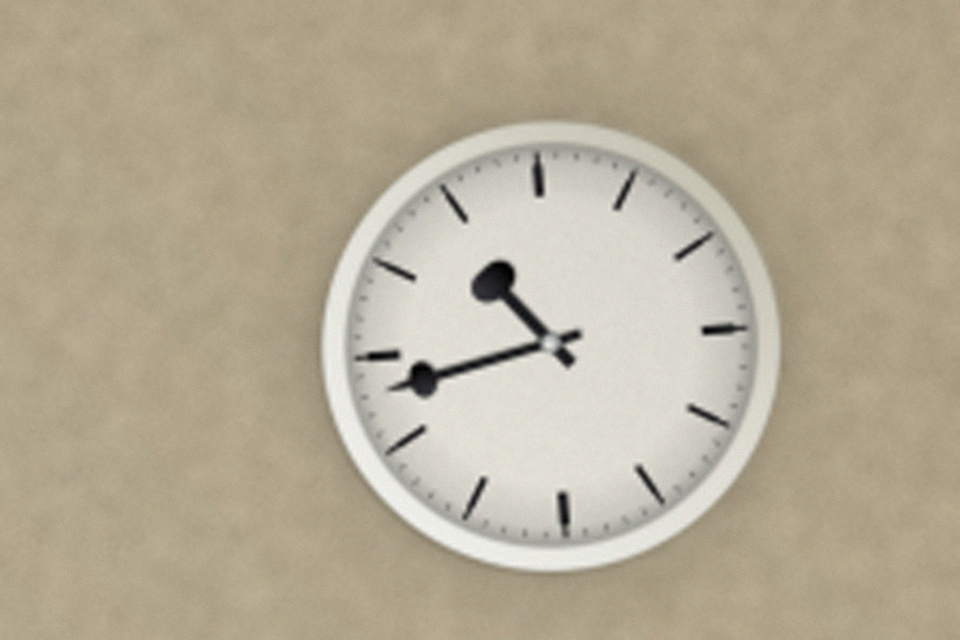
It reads {"hour": 10, "minute": 43}
